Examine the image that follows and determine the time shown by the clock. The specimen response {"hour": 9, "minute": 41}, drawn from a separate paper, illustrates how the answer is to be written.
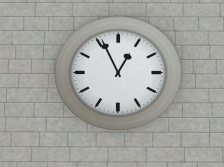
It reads {"hour": 12, "minute": 56}
